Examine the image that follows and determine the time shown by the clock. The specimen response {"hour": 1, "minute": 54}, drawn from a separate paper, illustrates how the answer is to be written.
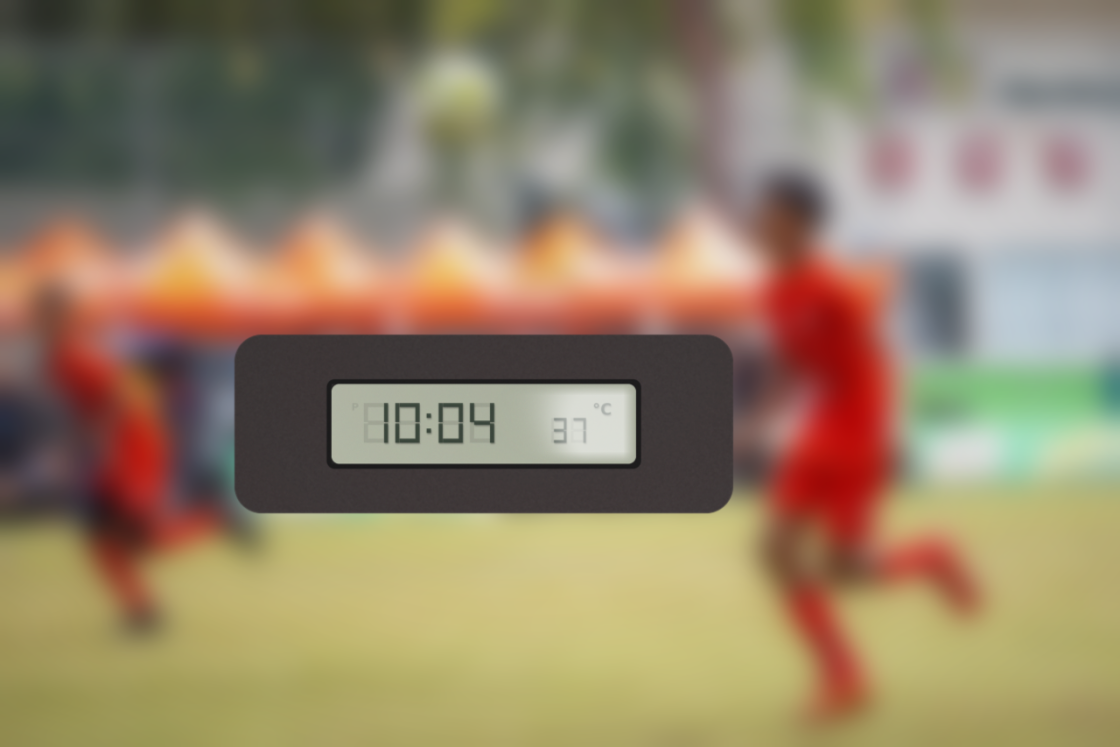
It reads {"hour": 10, "minute": 4}
